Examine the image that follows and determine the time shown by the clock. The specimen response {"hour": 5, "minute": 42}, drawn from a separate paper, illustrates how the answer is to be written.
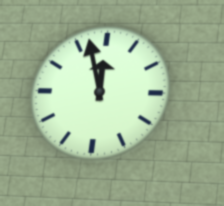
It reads {"hour": 11, "minute": 57}
